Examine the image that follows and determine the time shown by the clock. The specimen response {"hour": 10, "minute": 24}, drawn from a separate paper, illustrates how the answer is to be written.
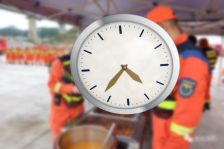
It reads {"hour": 4, "minute": 37}
